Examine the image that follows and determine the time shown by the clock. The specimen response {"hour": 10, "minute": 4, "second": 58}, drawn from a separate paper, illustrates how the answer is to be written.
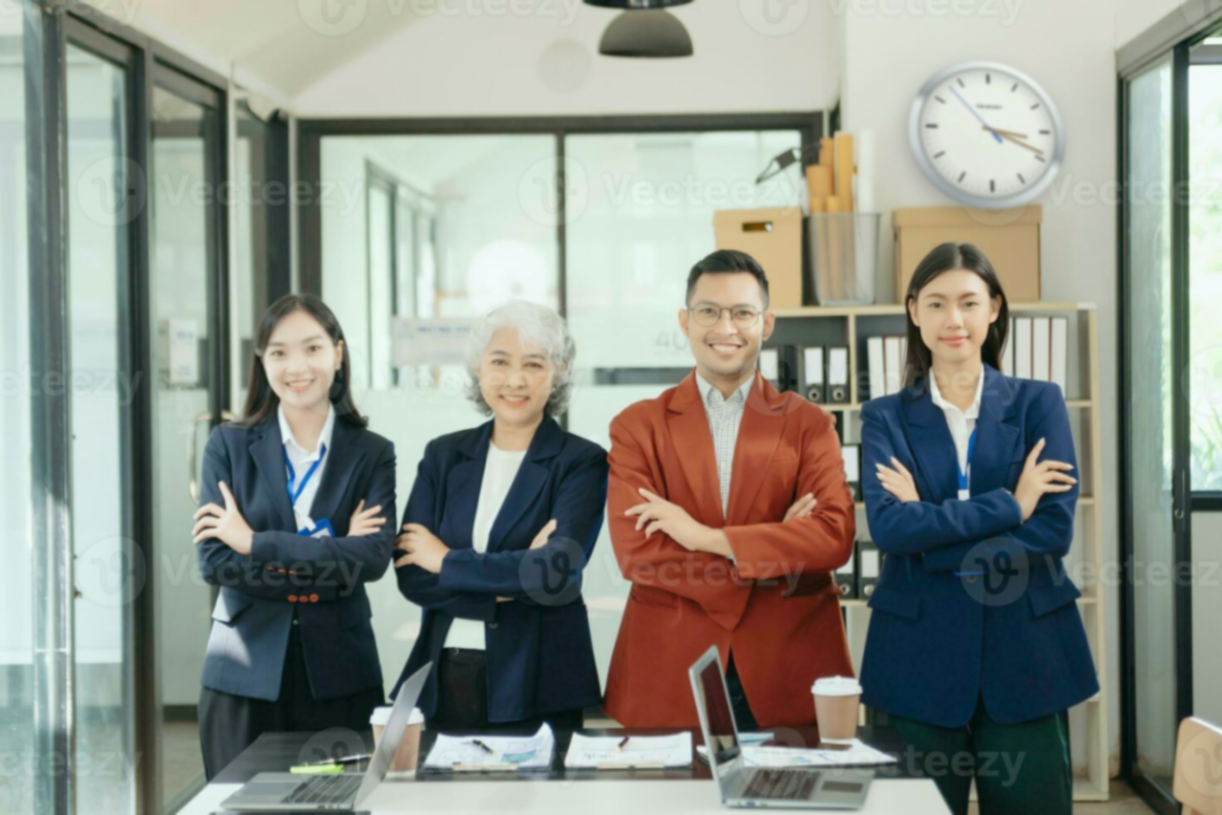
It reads {"hour": 3, "minute": 18, "second": 53}
